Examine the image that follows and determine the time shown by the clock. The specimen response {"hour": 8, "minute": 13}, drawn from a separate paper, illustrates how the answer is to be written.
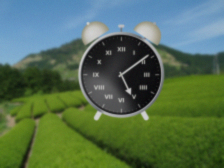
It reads {"hour": 5, "minute": 9}
